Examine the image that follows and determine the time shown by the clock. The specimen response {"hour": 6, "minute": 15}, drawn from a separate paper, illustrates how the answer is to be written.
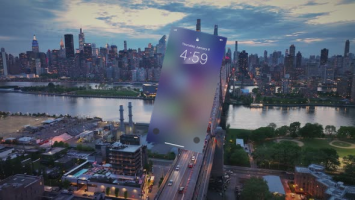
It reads {"hour": 4, "minute": 59}
